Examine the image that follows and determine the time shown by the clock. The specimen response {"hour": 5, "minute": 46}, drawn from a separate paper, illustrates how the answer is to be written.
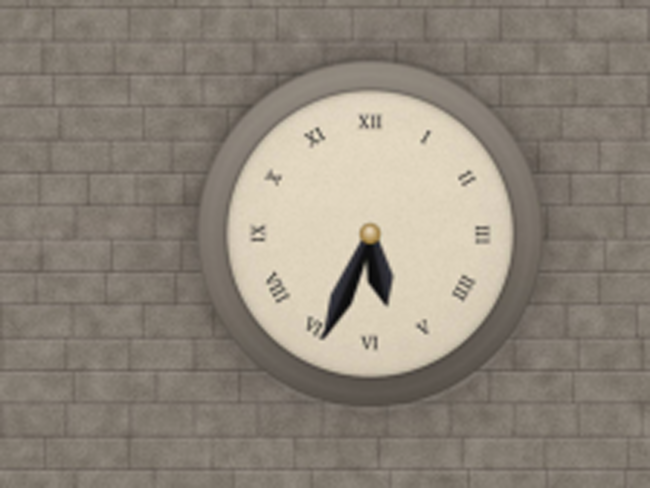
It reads {"hour": 5, "minute": 34}
